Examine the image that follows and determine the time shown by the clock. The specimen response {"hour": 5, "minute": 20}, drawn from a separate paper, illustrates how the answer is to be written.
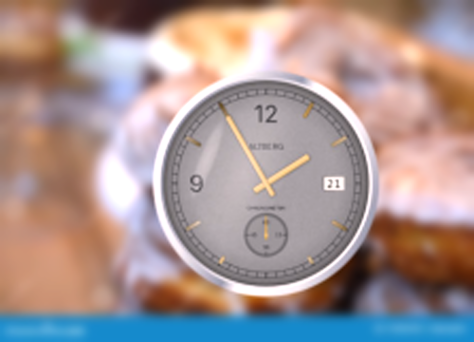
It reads {"hour": 1, "minute": 55}
